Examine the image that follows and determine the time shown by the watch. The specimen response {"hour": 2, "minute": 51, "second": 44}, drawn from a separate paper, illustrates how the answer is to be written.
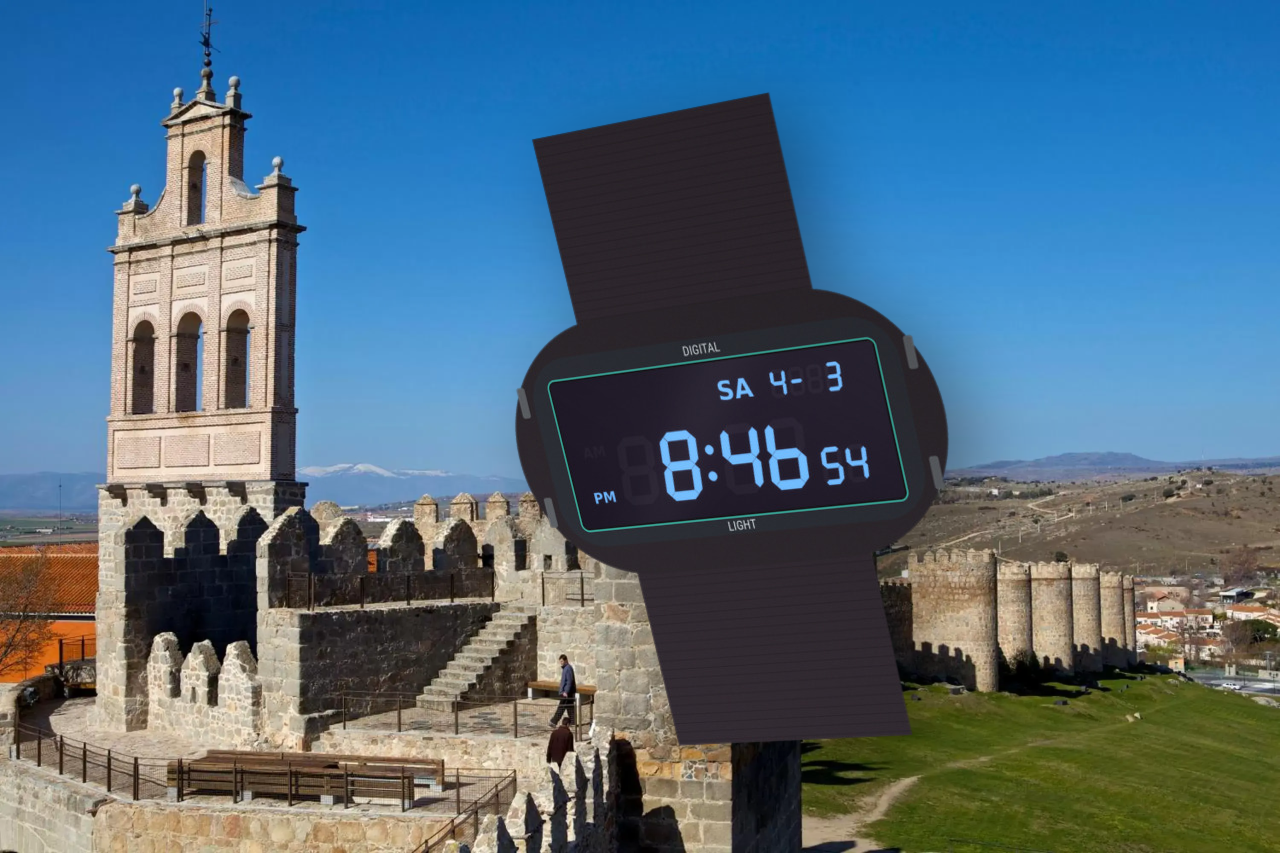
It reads {"hour": 8, "minute": 46, "second": 54}
